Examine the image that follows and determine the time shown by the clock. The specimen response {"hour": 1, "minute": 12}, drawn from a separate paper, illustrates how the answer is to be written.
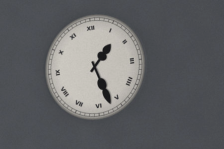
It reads {"hour": 1, "minute": 27}
